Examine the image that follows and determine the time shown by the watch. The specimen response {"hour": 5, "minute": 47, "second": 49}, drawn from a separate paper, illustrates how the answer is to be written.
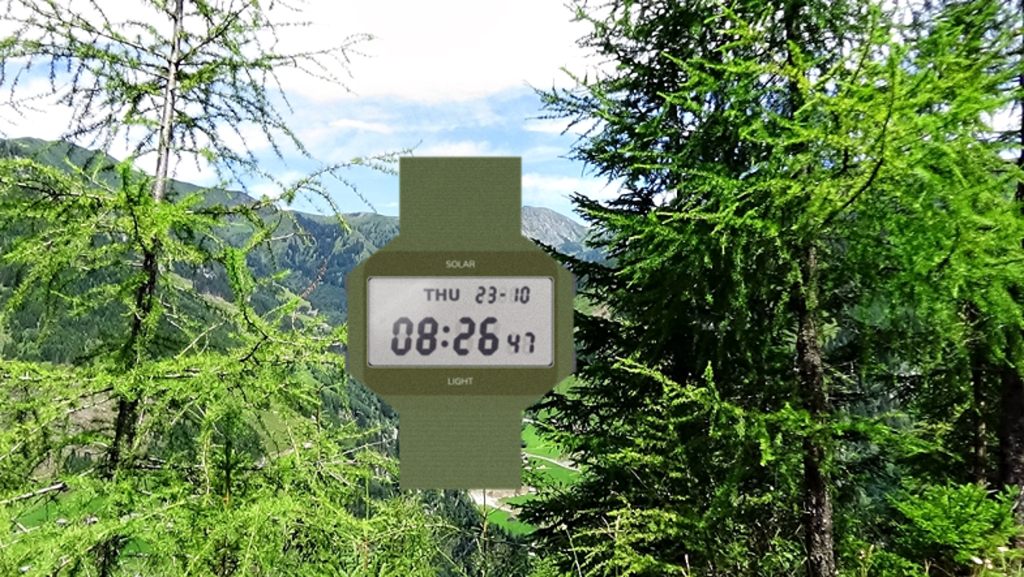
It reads {"hour": 8, "minute": 26, "second": 47}
